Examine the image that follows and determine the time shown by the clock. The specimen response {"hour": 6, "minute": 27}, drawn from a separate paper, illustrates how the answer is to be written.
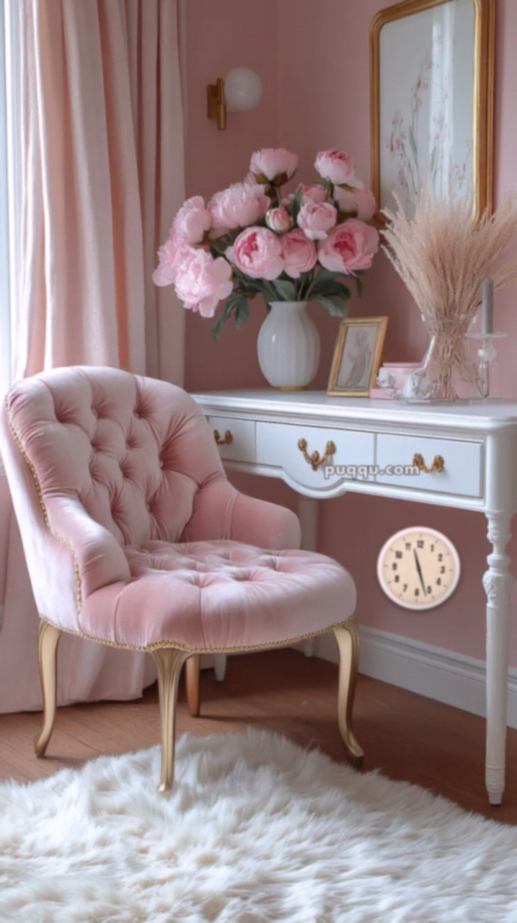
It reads {"hour": 11, "minute": 27}
